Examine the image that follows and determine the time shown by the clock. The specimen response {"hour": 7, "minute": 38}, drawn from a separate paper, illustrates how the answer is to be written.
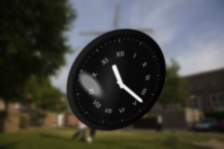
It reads {"hour": 11, "minute": 23}
